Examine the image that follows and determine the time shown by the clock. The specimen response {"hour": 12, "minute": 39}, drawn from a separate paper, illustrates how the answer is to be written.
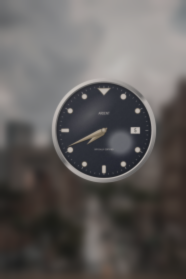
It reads {"hour": 7, "minute": 41}
